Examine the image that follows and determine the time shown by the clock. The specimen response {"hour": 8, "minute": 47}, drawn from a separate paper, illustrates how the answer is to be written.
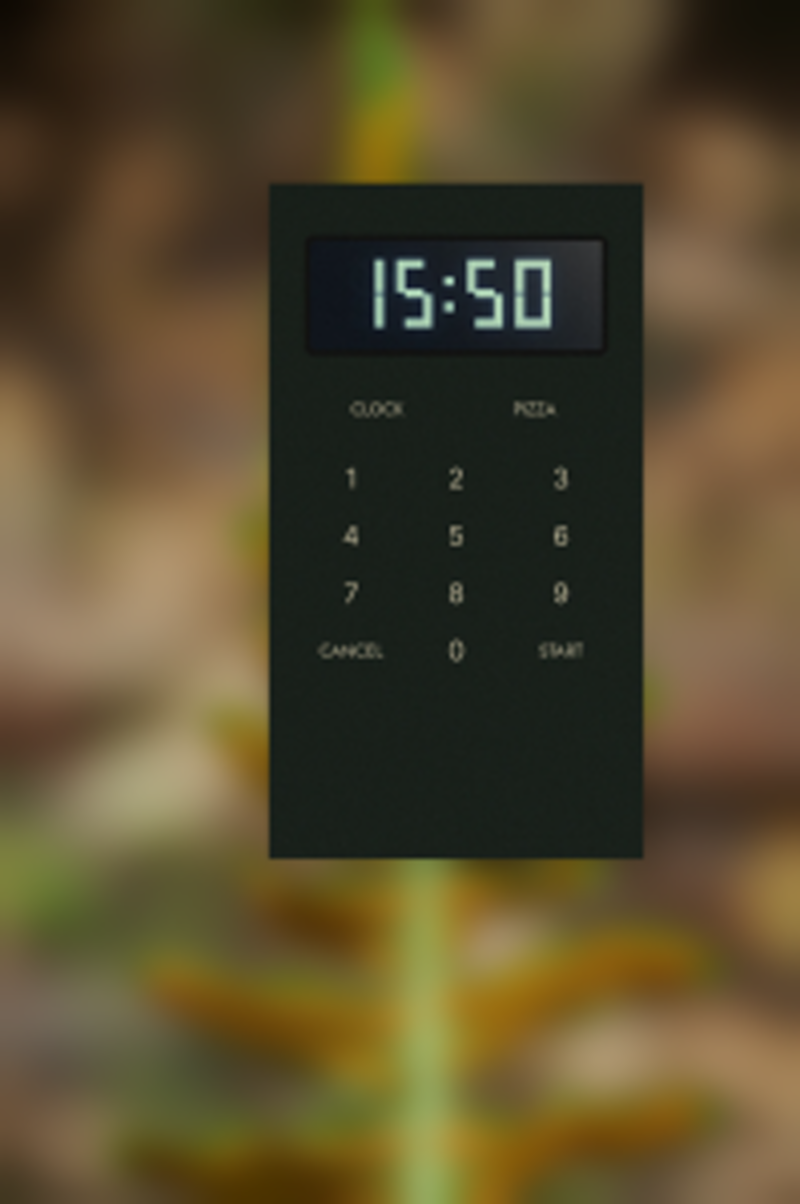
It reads {"hour": 15, "minute": 50}
